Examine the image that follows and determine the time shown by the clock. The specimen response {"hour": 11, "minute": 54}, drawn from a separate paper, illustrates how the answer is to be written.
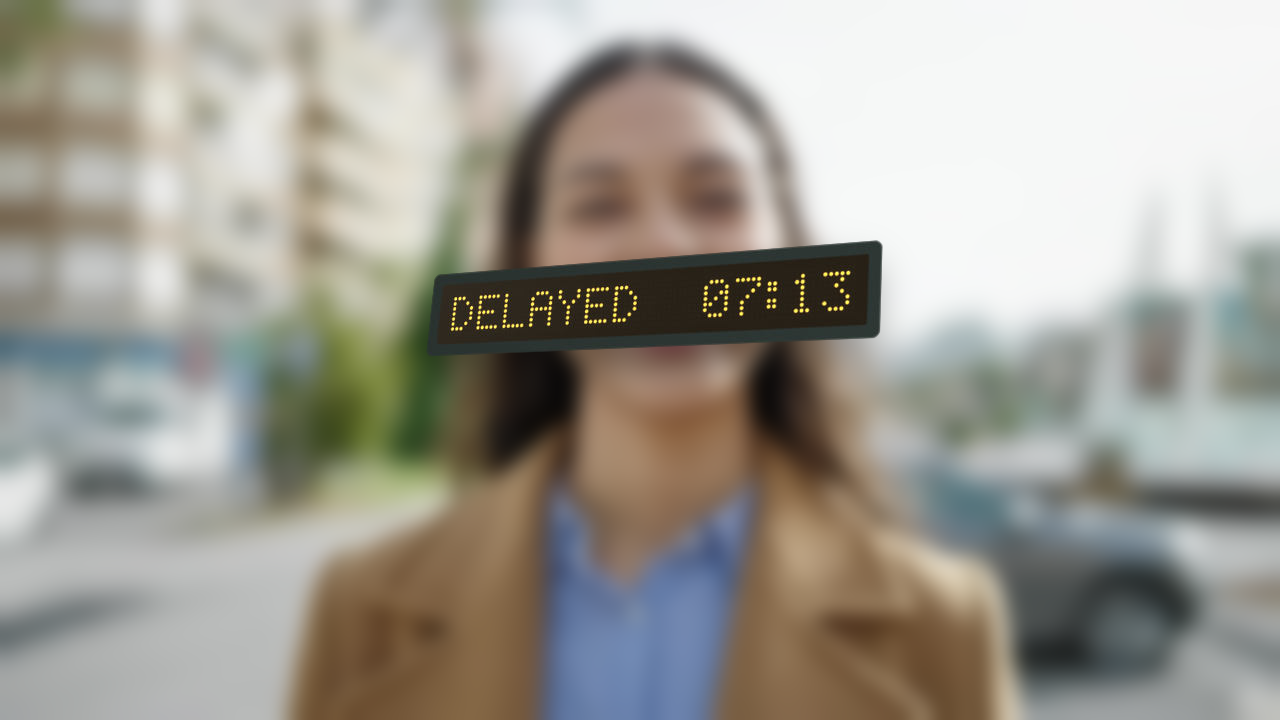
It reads {"hour": 7, "minute": 13}
